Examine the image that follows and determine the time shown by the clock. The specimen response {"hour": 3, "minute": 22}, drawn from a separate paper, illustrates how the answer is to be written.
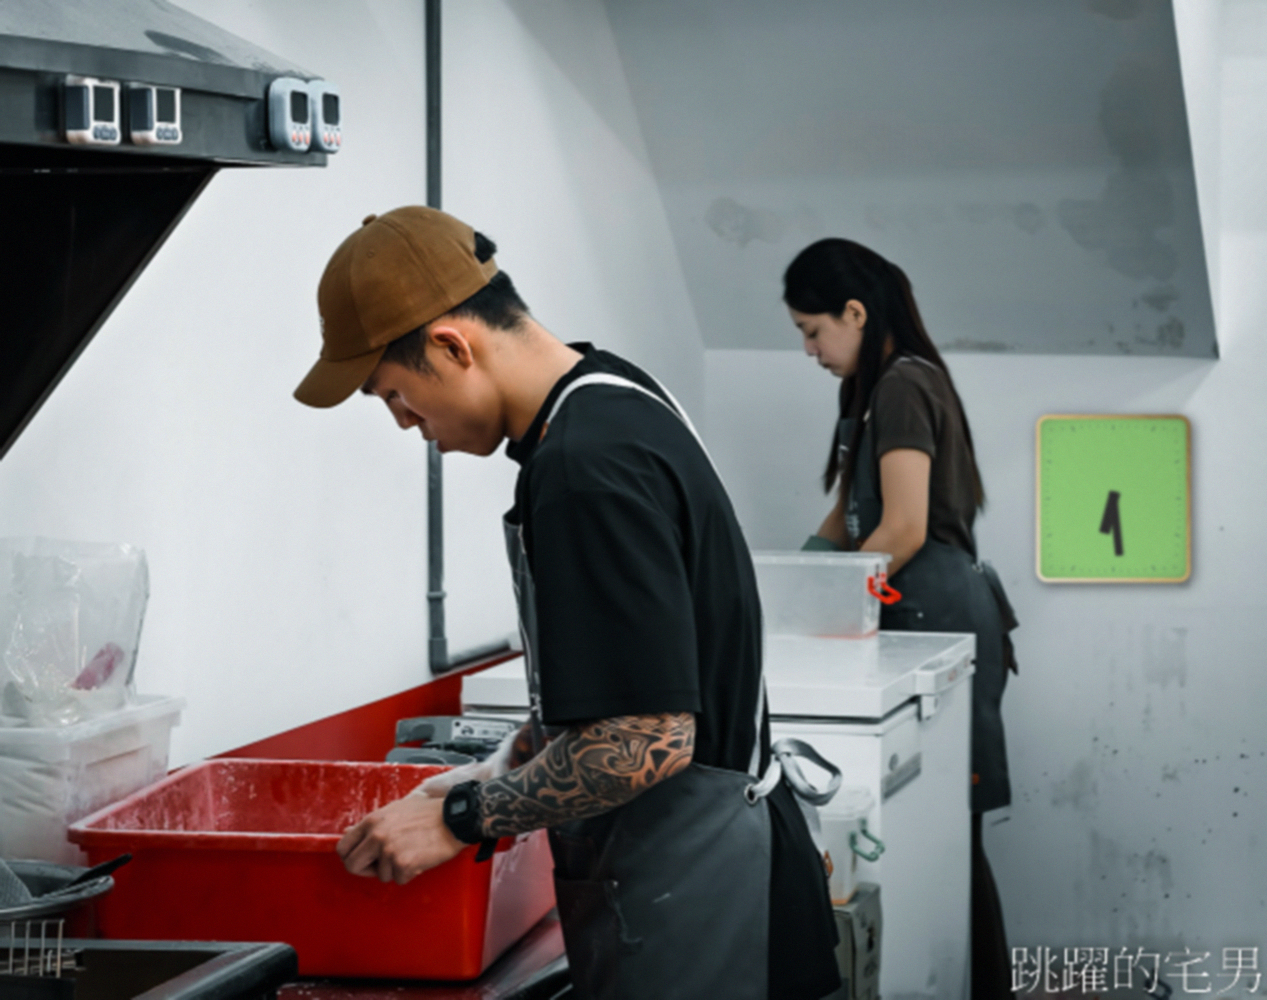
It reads {"hour": 6, "minute": 29}
